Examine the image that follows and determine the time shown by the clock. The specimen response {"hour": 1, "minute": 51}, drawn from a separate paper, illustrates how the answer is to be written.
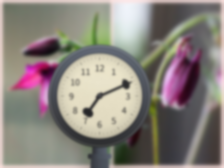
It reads {"hour": 7, "minute": 11}
